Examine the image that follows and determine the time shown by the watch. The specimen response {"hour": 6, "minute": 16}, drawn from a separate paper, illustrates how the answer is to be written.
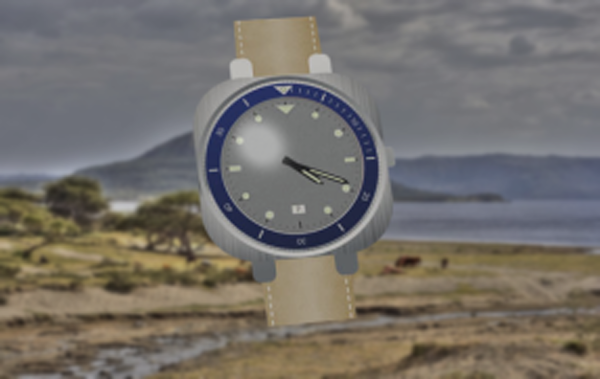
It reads {"hour": 4, "minute": 19}
